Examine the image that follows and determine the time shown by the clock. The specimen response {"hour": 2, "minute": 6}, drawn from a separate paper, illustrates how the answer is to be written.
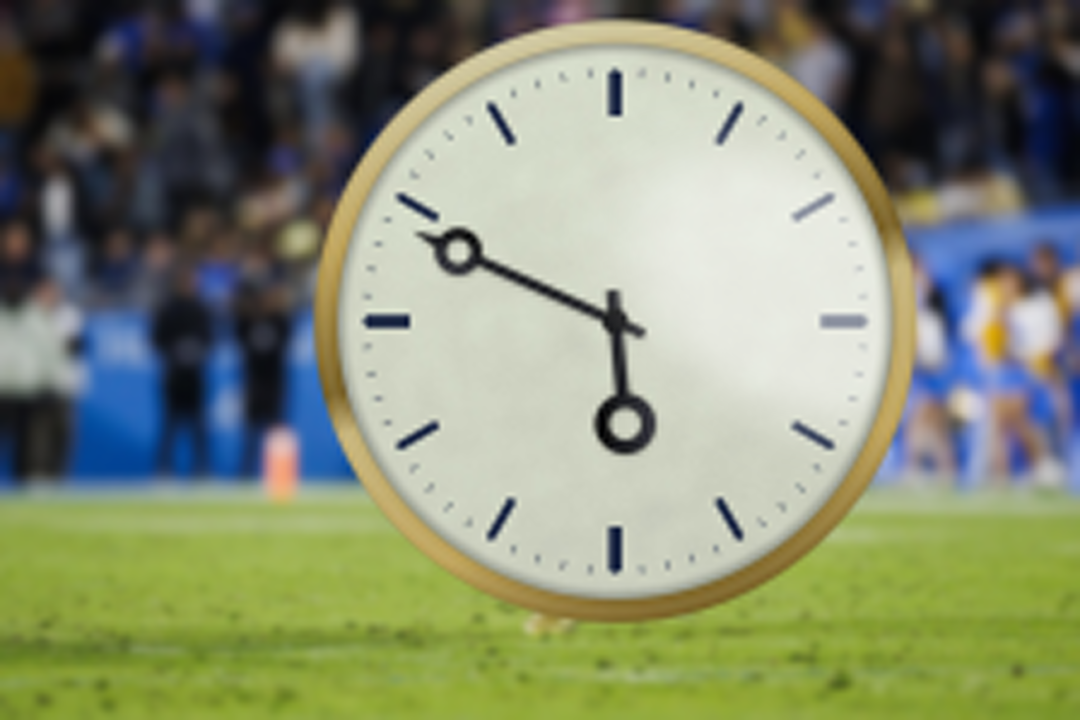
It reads {"hour": 5, "minute": 49}
